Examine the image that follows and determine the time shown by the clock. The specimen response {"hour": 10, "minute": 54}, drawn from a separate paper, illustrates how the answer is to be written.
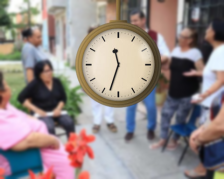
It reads {"hour": 11, "minute": 33}
